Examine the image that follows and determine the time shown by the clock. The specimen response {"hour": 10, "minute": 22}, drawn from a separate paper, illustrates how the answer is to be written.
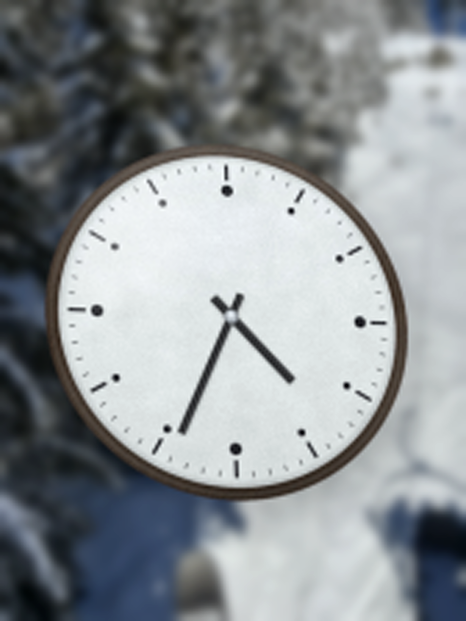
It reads {"hour": 4, "minute": 34}
